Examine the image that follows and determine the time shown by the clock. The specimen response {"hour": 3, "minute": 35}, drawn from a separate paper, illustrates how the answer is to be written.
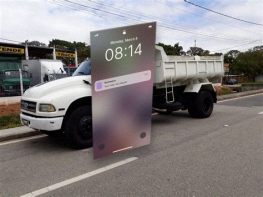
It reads {"hour": 8, "minute": 14}
